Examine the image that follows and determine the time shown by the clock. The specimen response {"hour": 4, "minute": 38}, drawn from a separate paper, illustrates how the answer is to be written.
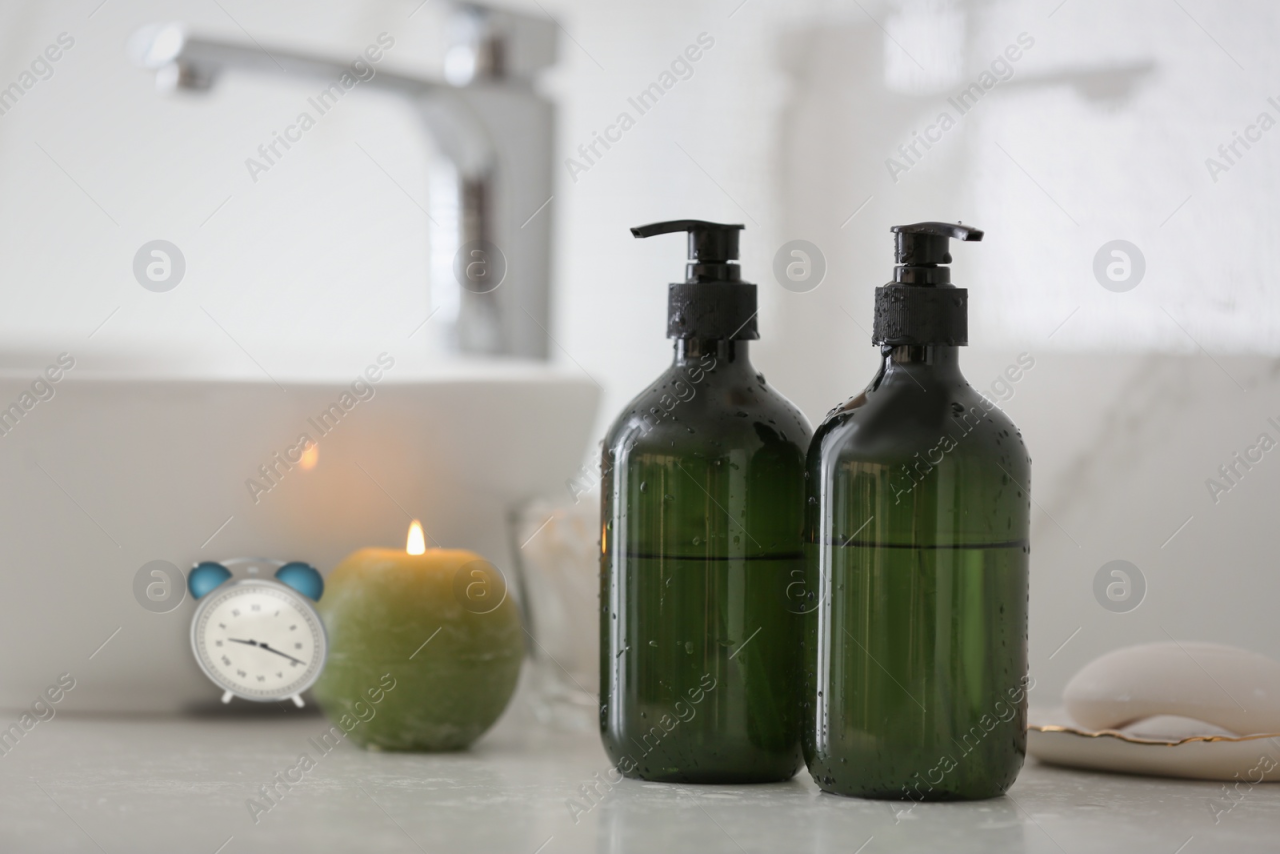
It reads {"hour": 9, "minute": 19}
